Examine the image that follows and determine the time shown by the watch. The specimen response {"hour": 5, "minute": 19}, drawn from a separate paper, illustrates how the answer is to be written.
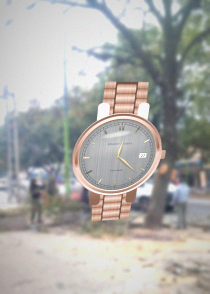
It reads {"hour": 12, "minute": 22}
